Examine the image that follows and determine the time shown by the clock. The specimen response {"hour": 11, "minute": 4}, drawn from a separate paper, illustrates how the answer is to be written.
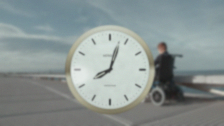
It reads {"hour": 8, "minute": 3}
